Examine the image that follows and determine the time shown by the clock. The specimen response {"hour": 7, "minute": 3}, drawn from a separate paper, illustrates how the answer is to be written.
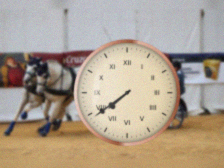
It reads {"hour": 7, "minute": 39}
